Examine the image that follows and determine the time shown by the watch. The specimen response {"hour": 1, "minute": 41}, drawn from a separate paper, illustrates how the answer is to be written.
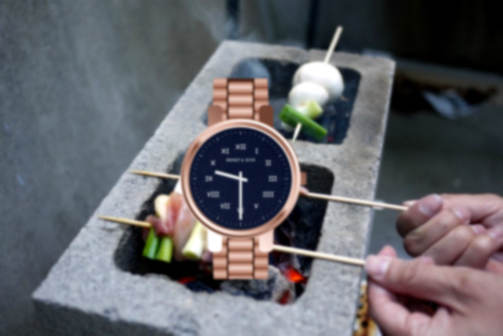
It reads {"hour": 9, "minute": 30}
